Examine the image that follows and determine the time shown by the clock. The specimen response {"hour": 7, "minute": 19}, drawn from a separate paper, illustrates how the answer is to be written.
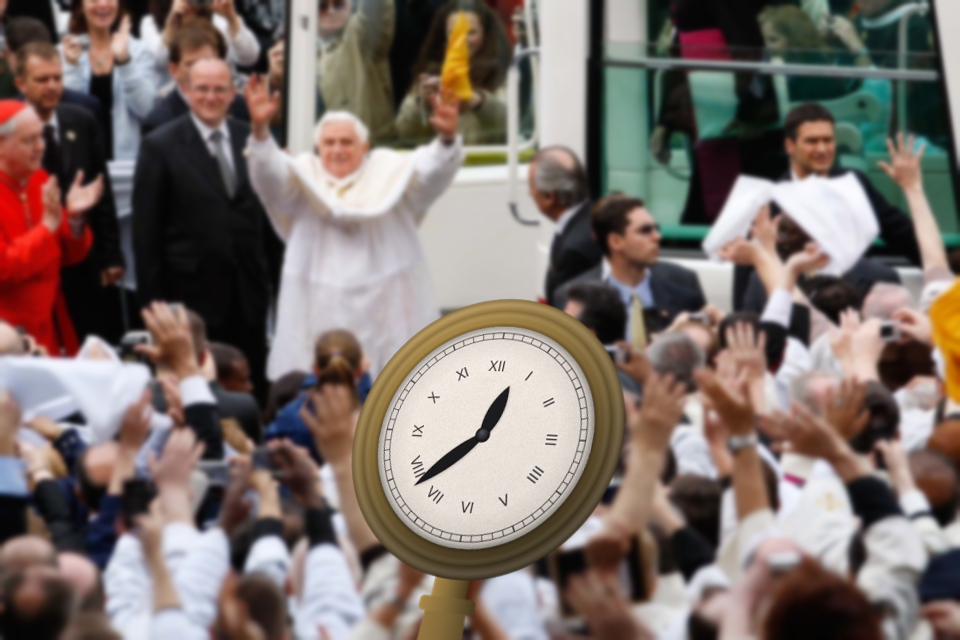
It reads {"hour": 12, "minute": 38}
